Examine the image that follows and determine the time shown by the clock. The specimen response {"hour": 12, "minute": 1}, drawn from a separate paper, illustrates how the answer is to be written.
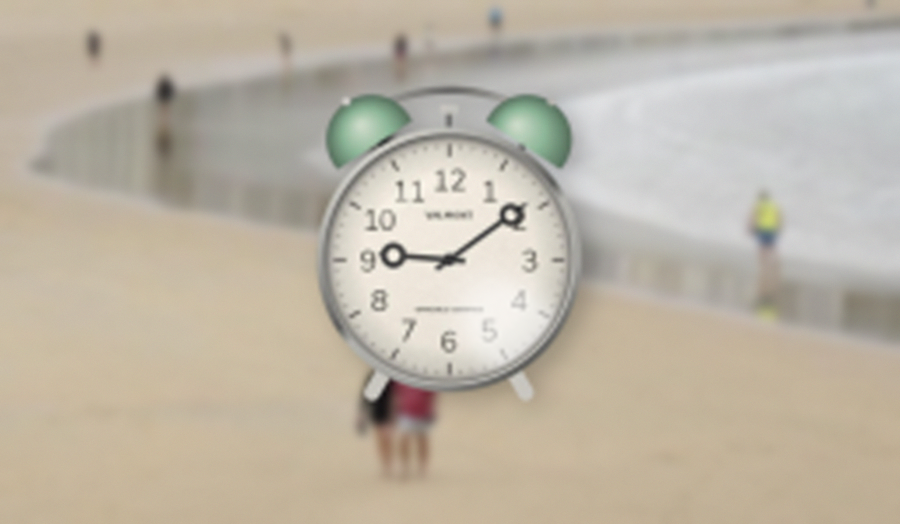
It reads {"hour": 9, "minute": 9}
